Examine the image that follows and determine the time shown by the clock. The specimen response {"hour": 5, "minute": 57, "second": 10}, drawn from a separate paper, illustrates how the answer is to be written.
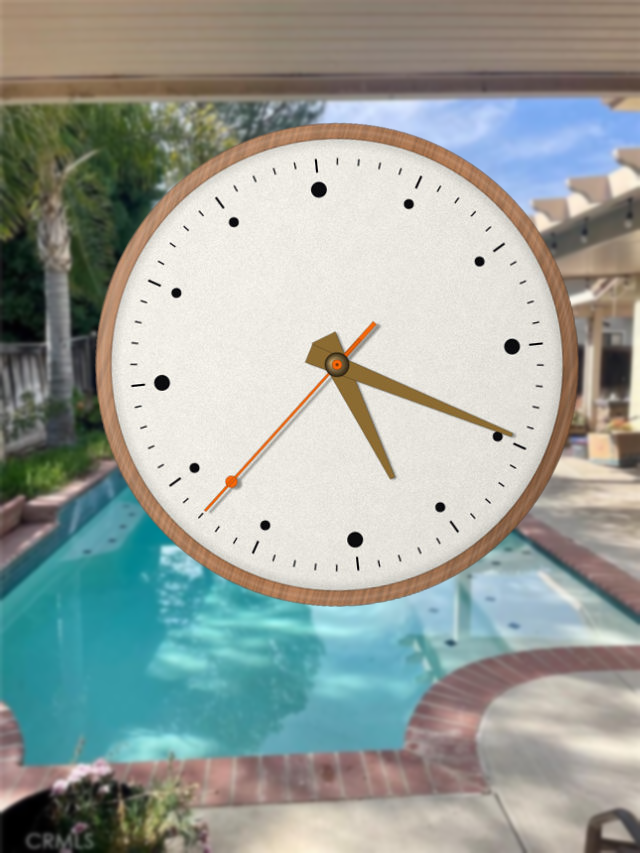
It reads {"hour": 5, "minute": 19, "second": 38}
